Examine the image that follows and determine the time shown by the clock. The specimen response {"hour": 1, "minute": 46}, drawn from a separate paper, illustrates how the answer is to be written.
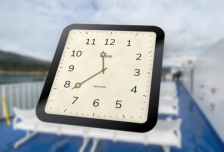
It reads {"hour": 11, "minute": 38}
